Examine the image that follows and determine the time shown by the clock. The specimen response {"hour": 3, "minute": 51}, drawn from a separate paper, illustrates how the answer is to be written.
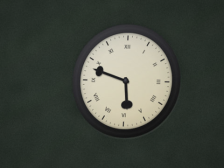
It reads {"hour": 5, "minute": 48}
